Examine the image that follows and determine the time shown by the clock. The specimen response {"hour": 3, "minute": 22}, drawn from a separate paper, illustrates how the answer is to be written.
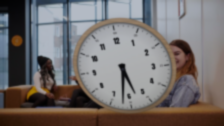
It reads {"hour": 5, "minute": 32}
